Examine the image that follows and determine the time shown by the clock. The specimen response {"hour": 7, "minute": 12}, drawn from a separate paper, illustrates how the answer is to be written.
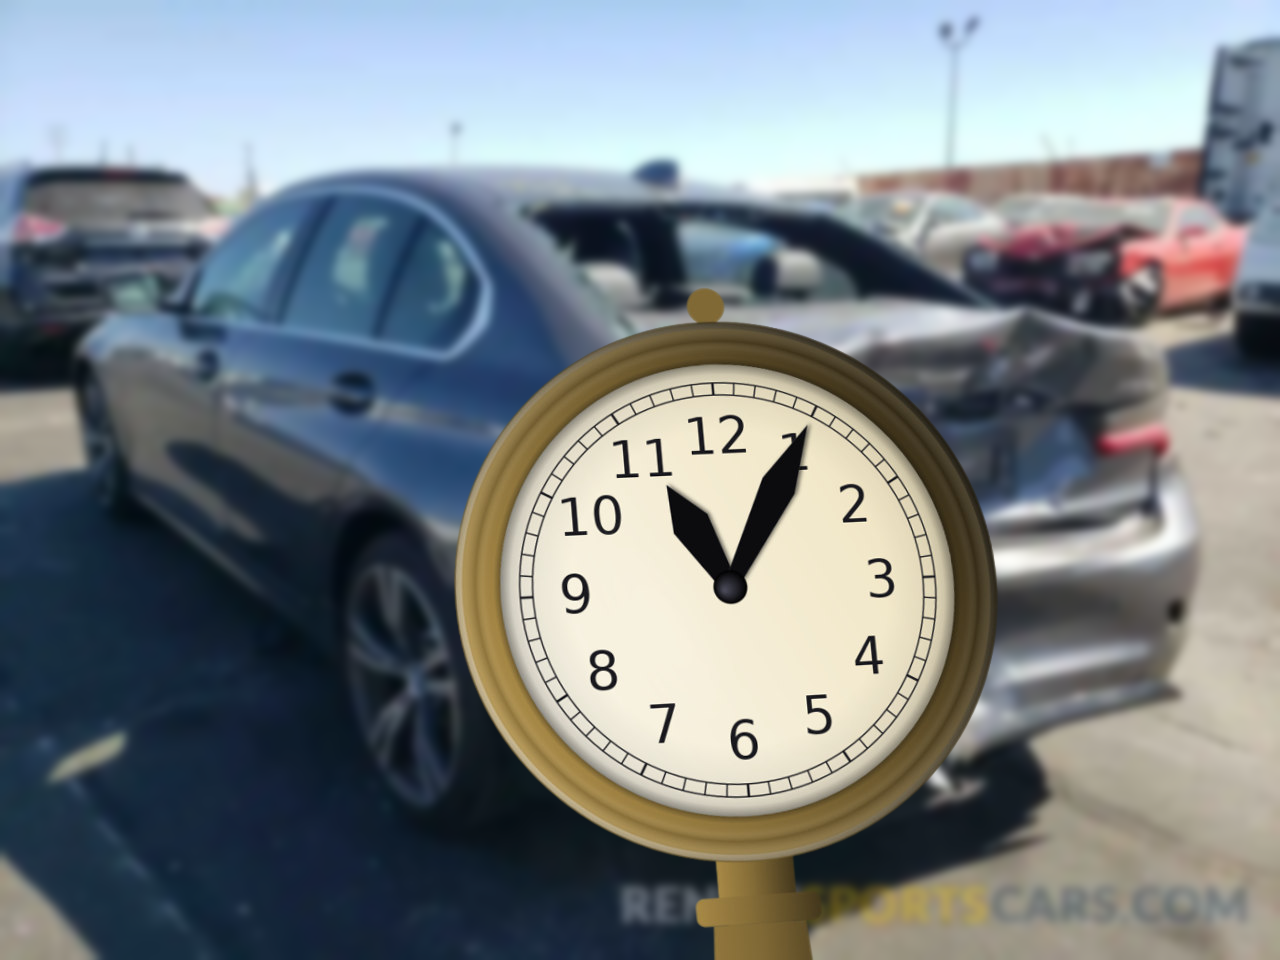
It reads {"hour": 11, "minute": 5}
